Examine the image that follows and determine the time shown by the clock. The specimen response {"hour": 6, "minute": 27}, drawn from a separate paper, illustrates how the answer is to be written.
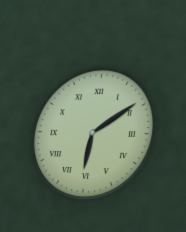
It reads {"hour": 6, "minute": 9}
